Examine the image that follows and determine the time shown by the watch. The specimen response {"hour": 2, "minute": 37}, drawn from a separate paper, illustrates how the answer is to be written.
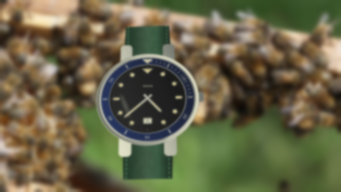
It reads {"hour": 4, "minute": 38}
